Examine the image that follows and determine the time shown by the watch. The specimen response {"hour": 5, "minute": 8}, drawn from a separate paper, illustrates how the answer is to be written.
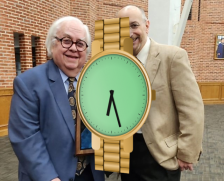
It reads {"hour": 6, "minute": 27}
